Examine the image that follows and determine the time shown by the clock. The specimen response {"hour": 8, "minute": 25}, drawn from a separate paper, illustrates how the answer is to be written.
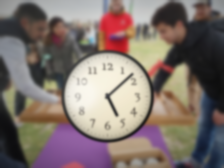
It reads {"hour": 5, "minute": 8}
